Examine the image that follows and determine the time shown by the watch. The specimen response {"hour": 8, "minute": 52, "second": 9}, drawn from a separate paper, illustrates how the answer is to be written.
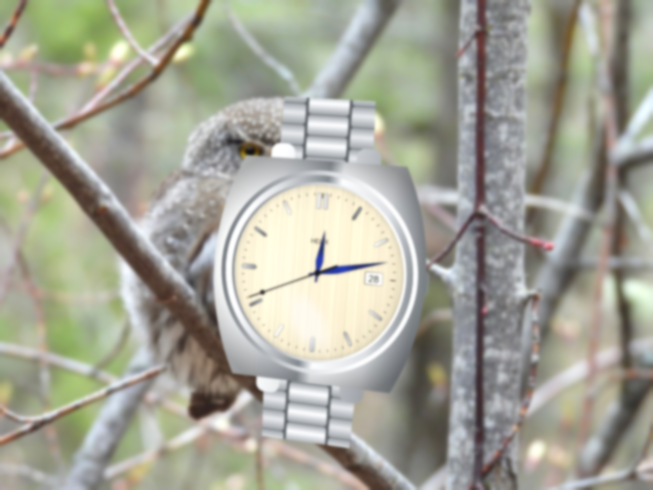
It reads {"hour": 12, "minute": 12, "second": 41}
